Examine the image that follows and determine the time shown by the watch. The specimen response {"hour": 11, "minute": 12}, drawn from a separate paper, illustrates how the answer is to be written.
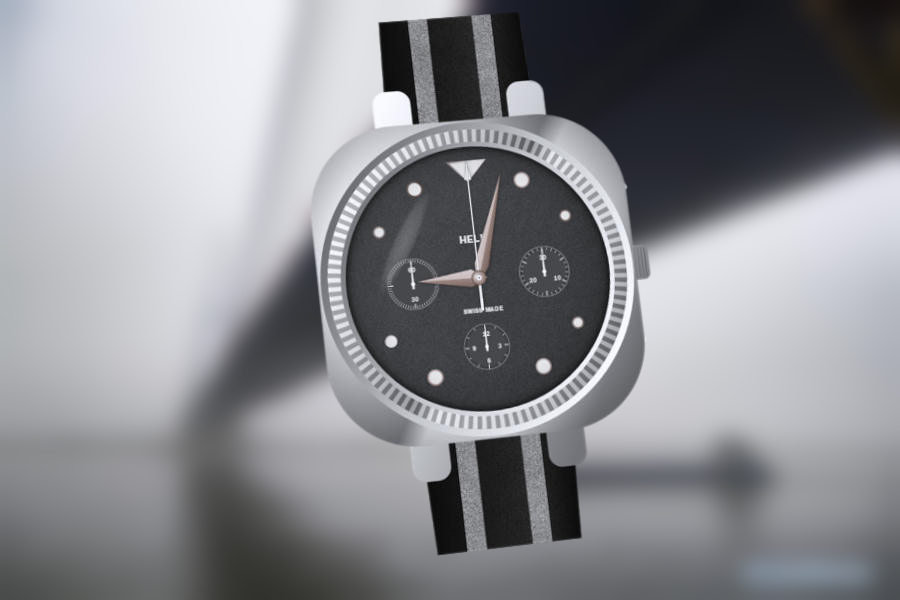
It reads {"hour": 9, "minute": 3}
